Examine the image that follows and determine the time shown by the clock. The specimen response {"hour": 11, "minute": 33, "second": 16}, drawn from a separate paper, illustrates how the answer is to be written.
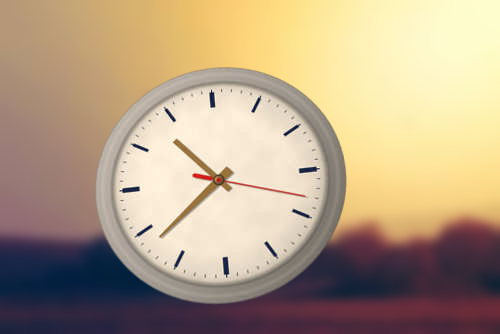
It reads {"hour": 10, "minute": 38, "second": 18}
